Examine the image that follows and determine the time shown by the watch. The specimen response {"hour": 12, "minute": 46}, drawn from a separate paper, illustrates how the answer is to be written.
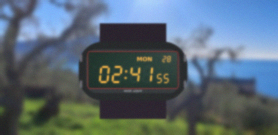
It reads {"hour": 2, "minute": 41}
